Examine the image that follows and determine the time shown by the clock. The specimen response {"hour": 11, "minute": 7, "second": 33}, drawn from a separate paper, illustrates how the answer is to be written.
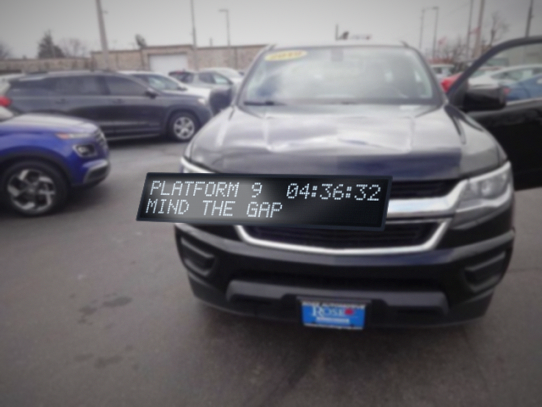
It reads {"hour": 4, "minute": 36, "second": 32}
